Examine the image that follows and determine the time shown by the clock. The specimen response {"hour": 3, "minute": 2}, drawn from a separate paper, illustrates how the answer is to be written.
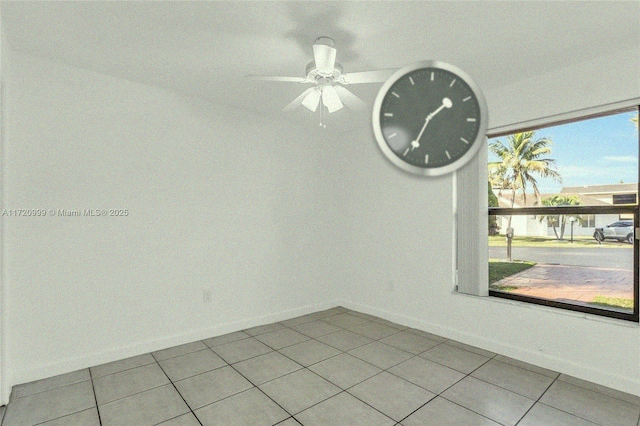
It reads {"hour": 1, "minute": 34}
